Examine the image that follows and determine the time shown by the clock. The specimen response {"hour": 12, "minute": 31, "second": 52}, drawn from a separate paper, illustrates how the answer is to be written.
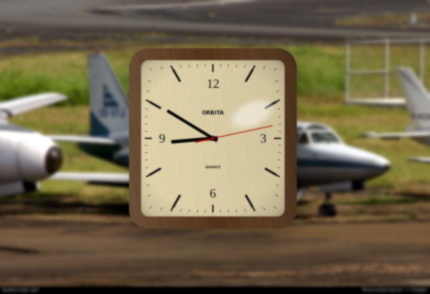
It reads {"hour": 8, "minute": 50, "second": 13}
